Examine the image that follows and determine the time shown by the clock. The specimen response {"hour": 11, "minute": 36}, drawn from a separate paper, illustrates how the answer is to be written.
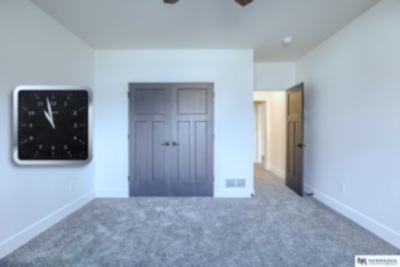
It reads {"hour": 10, "minute": 58}
